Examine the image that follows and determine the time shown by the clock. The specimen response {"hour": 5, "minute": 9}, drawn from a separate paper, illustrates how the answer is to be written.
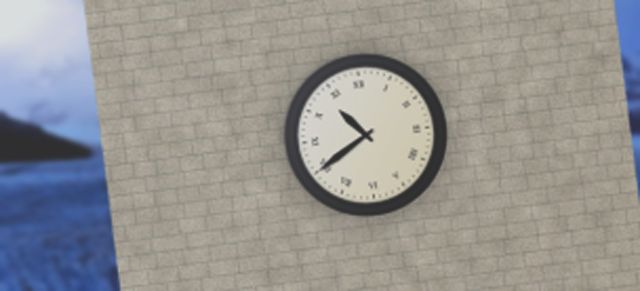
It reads {"hour": 10, "minute": 40}
